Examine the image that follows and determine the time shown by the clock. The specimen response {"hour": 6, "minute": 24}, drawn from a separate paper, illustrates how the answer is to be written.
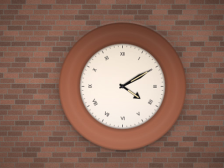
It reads {"hour": 4, "minute": 10}
